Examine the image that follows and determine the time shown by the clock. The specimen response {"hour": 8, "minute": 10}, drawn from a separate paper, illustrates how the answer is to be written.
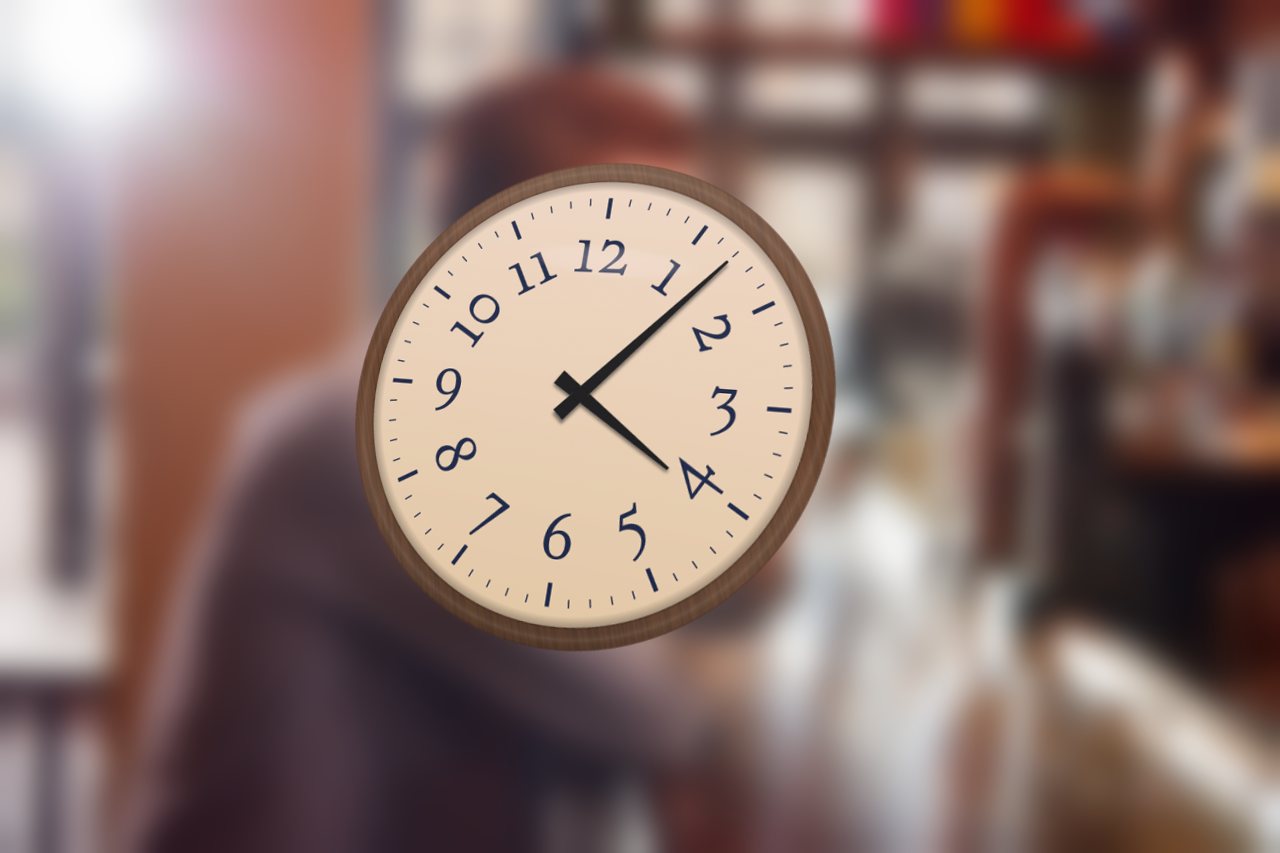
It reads {"hour": 4, "minute": 7}
